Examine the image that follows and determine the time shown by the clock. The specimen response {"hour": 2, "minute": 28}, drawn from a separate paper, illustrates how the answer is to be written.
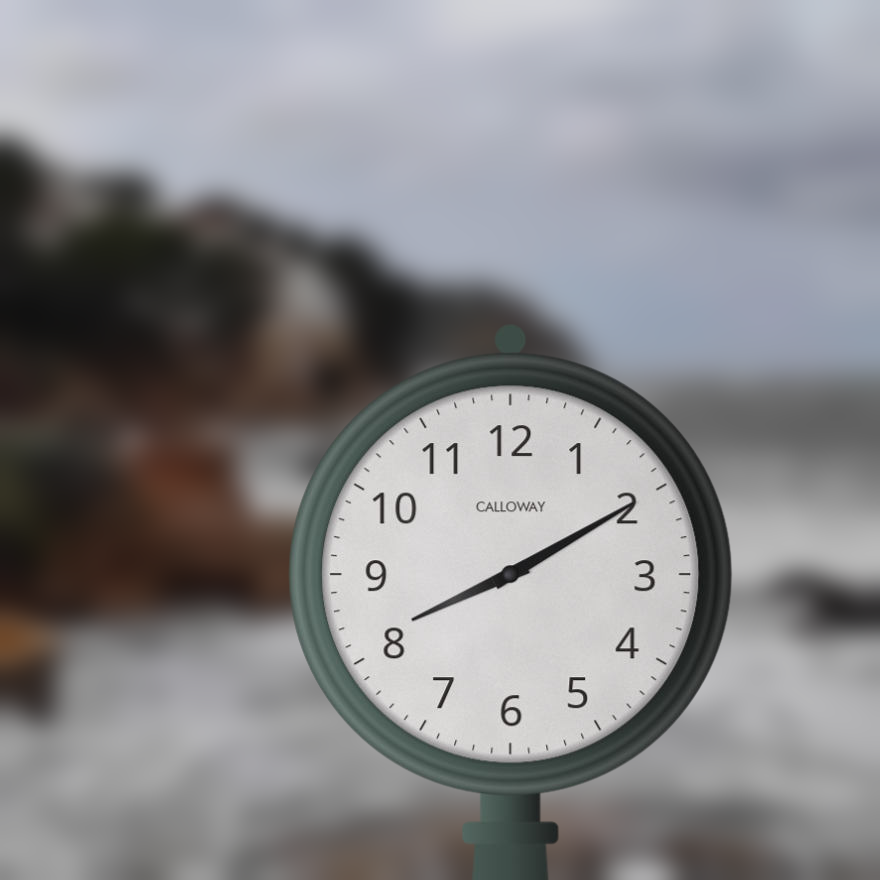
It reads {"hour": 8, "minute": 10}
